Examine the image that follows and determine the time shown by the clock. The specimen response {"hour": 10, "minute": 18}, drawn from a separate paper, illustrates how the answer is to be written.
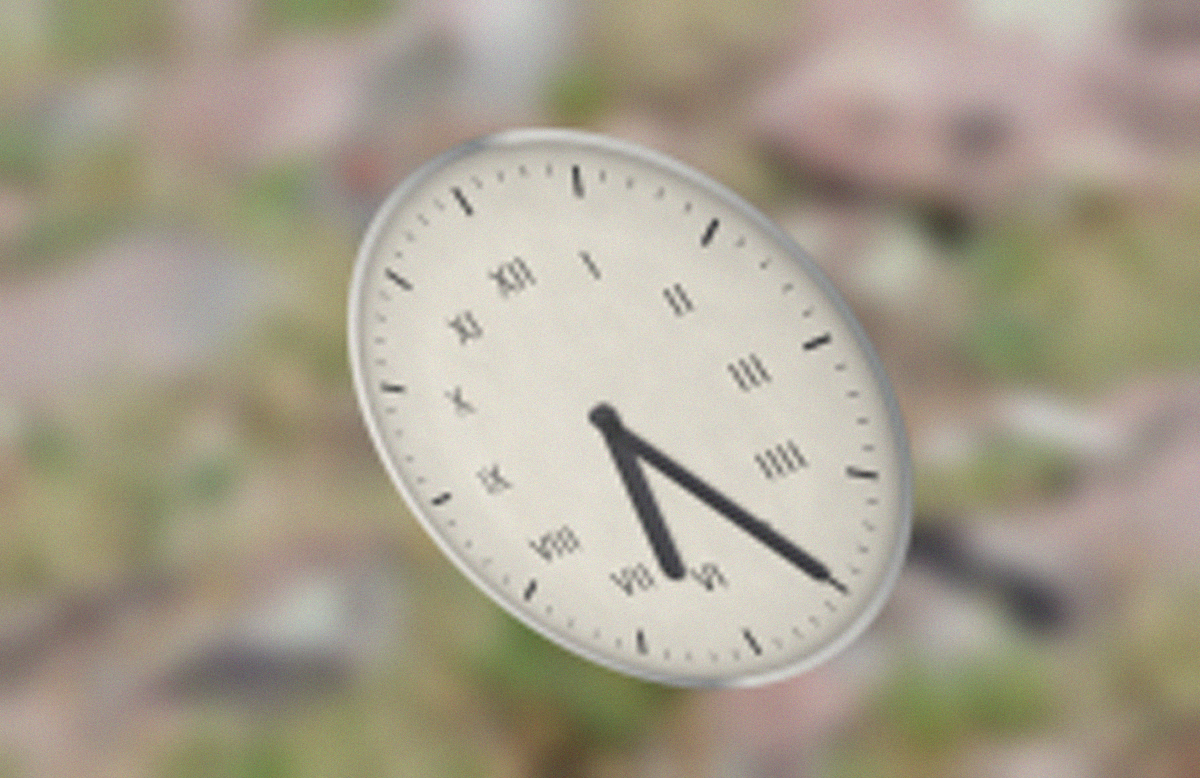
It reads {"hour": 6, "minute": 25}
